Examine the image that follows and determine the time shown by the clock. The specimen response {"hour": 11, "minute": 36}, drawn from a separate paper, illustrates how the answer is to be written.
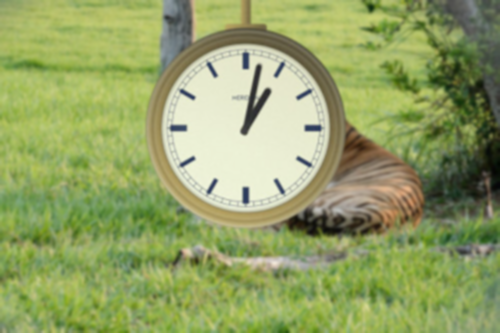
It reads {"hour": 1, "minute": 2}
